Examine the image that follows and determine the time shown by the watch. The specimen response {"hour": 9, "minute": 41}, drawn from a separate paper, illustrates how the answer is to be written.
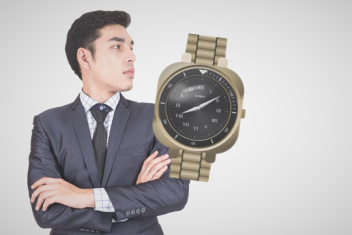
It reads {"hour": 8, "minute": 9}
